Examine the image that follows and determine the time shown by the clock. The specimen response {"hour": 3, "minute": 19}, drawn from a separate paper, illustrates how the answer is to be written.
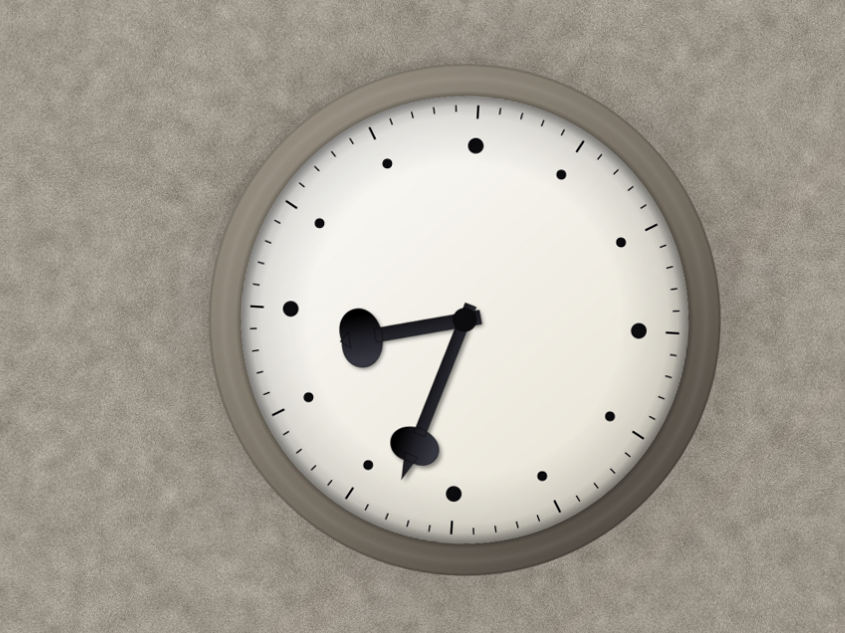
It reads {"hour": 8, "minute": 33}
